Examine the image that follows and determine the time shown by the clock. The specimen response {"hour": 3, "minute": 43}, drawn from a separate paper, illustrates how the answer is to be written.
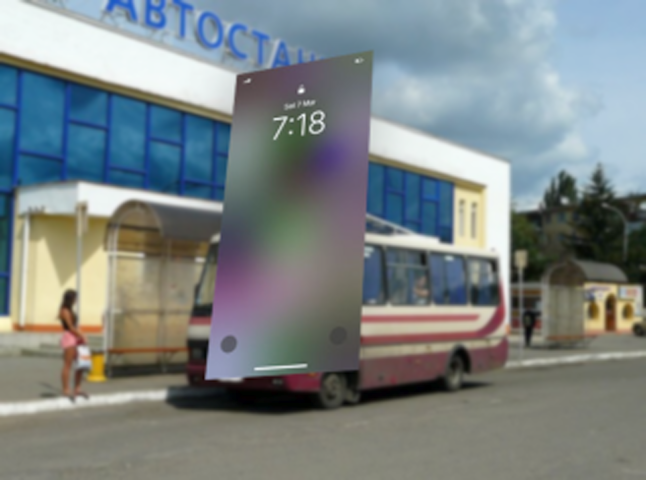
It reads {"hour": 7, "minute": 18}
